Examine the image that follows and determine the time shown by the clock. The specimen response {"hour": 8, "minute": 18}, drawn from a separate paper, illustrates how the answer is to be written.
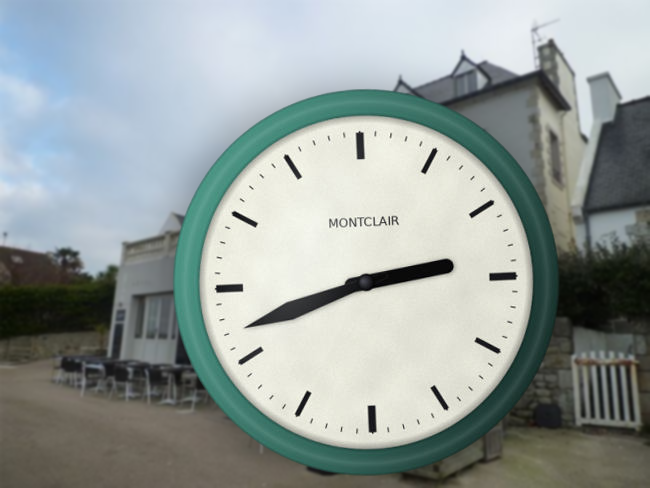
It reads {"hour": 2, "minute": 42}
